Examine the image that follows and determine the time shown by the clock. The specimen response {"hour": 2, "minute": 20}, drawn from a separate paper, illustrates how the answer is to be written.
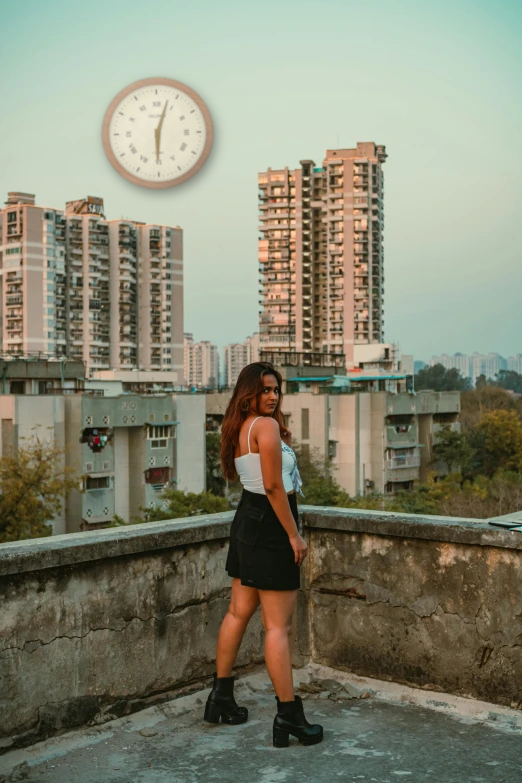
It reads {"hour": 6, "minute": 3}
